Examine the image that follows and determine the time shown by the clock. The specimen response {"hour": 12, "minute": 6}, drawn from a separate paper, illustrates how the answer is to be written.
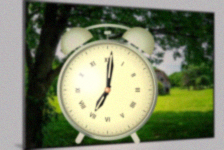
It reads {"hour": 7, "minute": 1}
